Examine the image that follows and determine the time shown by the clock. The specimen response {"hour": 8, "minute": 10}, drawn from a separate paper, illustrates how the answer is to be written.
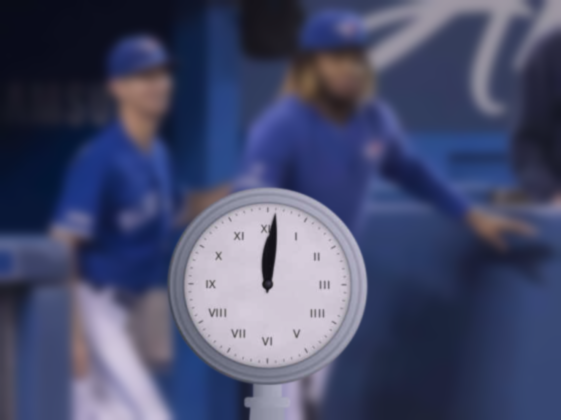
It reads {"hour": 12, "minute": 1}
